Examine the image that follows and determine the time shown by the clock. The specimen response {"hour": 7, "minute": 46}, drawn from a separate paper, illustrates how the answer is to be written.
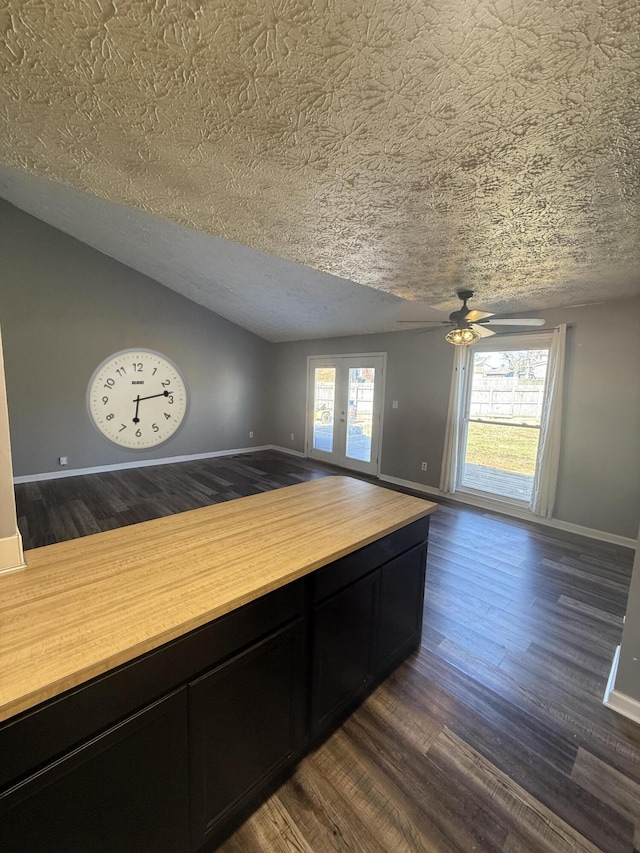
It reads {"hour": 6, "minute": 13}
